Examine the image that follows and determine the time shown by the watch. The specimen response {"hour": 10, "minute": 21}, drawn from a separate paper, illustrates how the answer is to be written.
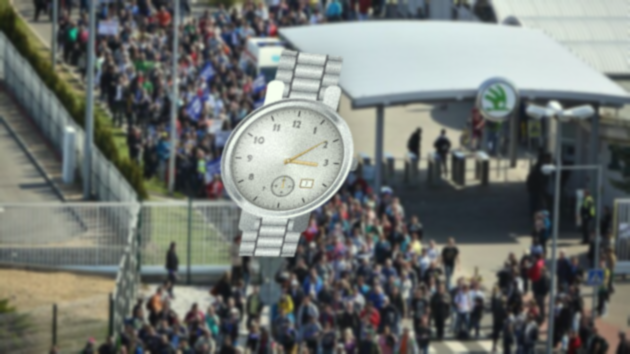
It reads {"hour": 3, "minute": 9}
